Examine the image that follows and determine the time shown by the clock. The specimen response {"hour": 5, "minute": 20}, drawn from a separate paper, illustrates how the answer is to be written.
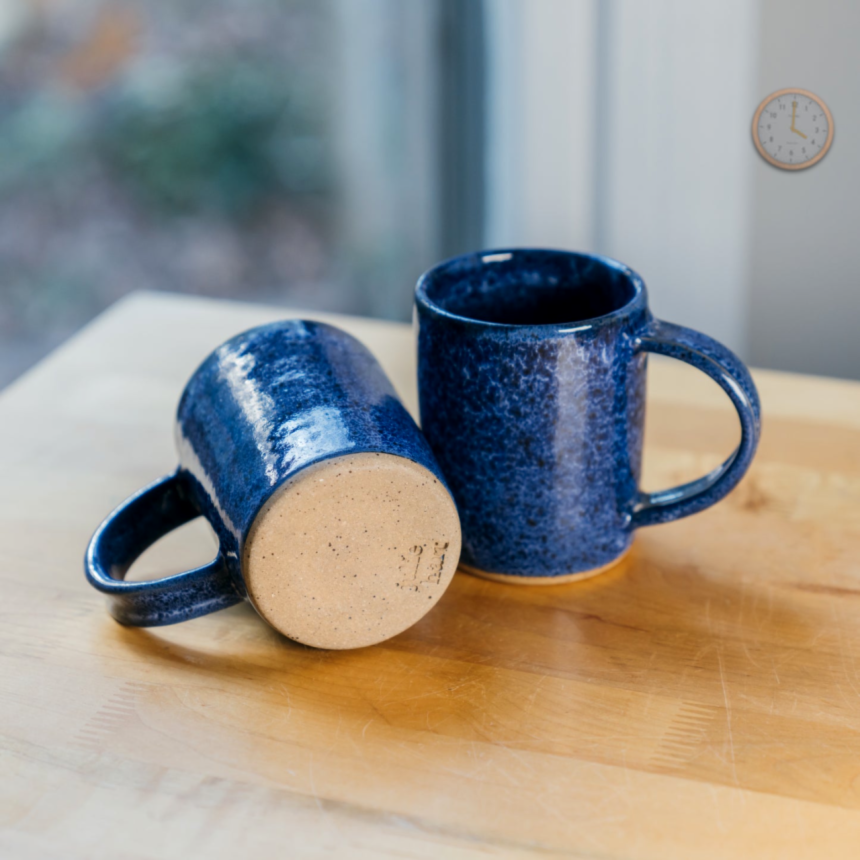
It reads {"hour": 4, "minute": 0}
